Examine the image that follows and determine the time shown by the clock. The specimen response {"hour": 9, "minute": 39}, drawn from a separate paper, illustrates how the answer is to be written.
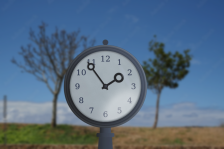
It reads {"hour": 1, "minute": 54}
